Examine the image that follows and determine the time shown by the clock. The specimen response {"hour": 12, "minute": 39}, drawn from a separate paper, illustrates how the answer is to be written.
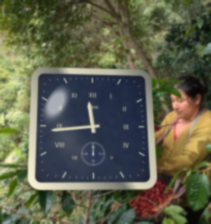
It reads {"hour": 11, "minute": 44}
